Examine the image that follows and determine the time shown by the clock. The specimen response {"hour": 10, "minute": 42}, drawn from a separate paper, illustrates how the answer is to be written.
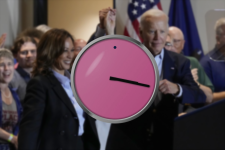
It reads {"hour": 3, "minute": 17}
